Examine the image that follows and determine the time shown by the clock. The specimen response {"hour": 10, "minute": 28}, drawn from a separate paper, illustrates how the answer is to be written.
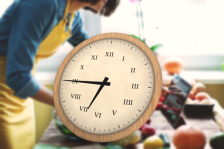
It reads {"hour": 6, "minute": 45}
